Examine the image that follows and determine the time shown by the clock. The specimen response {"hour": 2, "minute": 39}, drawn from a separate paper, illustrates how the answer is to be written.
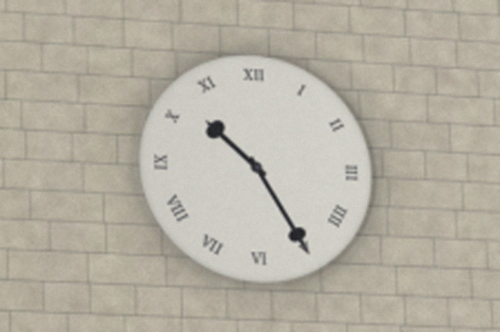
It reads {"hour": 10, "minute": 25}
